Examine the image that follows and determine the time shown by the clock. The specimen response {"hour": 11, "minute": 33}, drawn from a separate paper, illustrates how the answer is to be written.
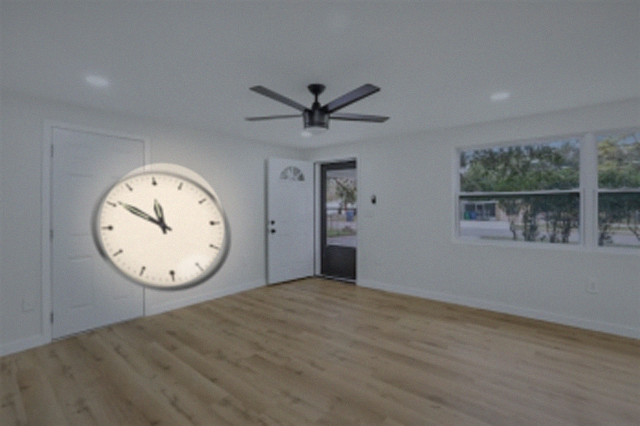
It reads {"hour": 11, "minute": 51}
